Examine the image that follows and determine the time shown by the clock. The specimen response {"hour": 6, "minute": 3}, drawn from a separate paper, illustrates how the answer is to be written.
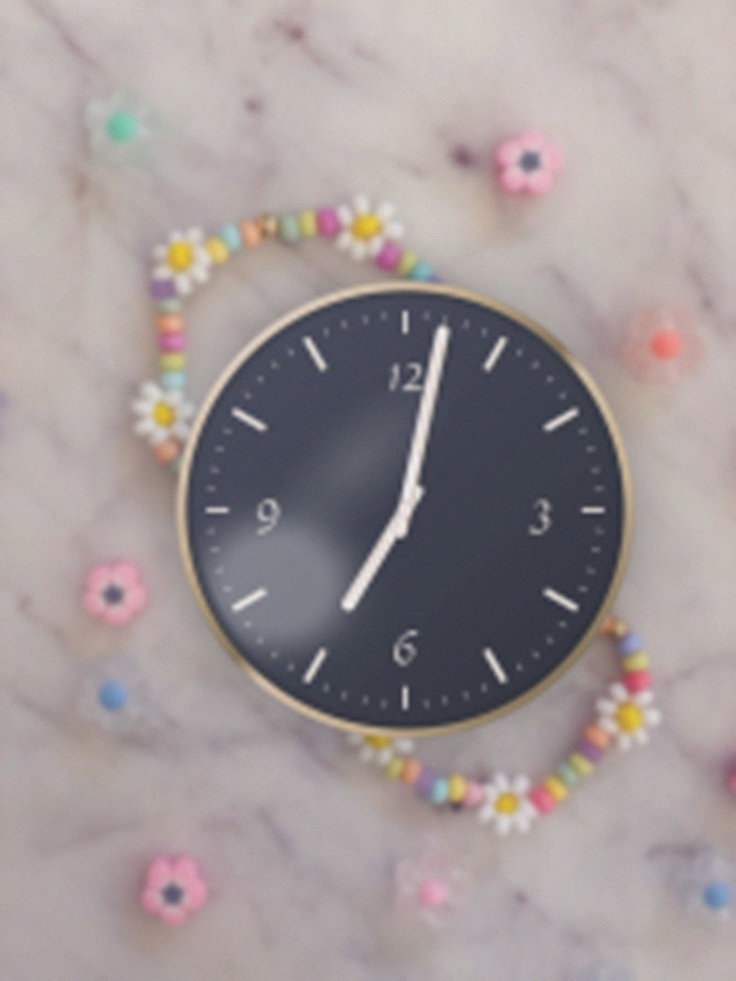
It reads {"hour": 7, "minute": 2}
